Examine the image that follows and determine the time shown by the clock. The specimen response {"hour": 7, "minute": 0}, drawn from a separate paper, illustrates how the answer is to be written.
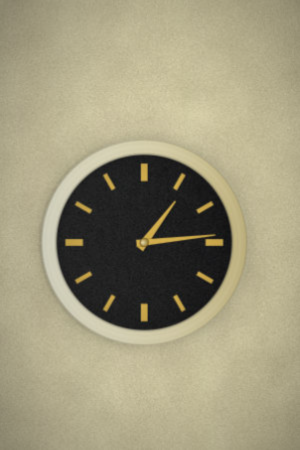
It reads {"hour": 1, "minute": 14}
